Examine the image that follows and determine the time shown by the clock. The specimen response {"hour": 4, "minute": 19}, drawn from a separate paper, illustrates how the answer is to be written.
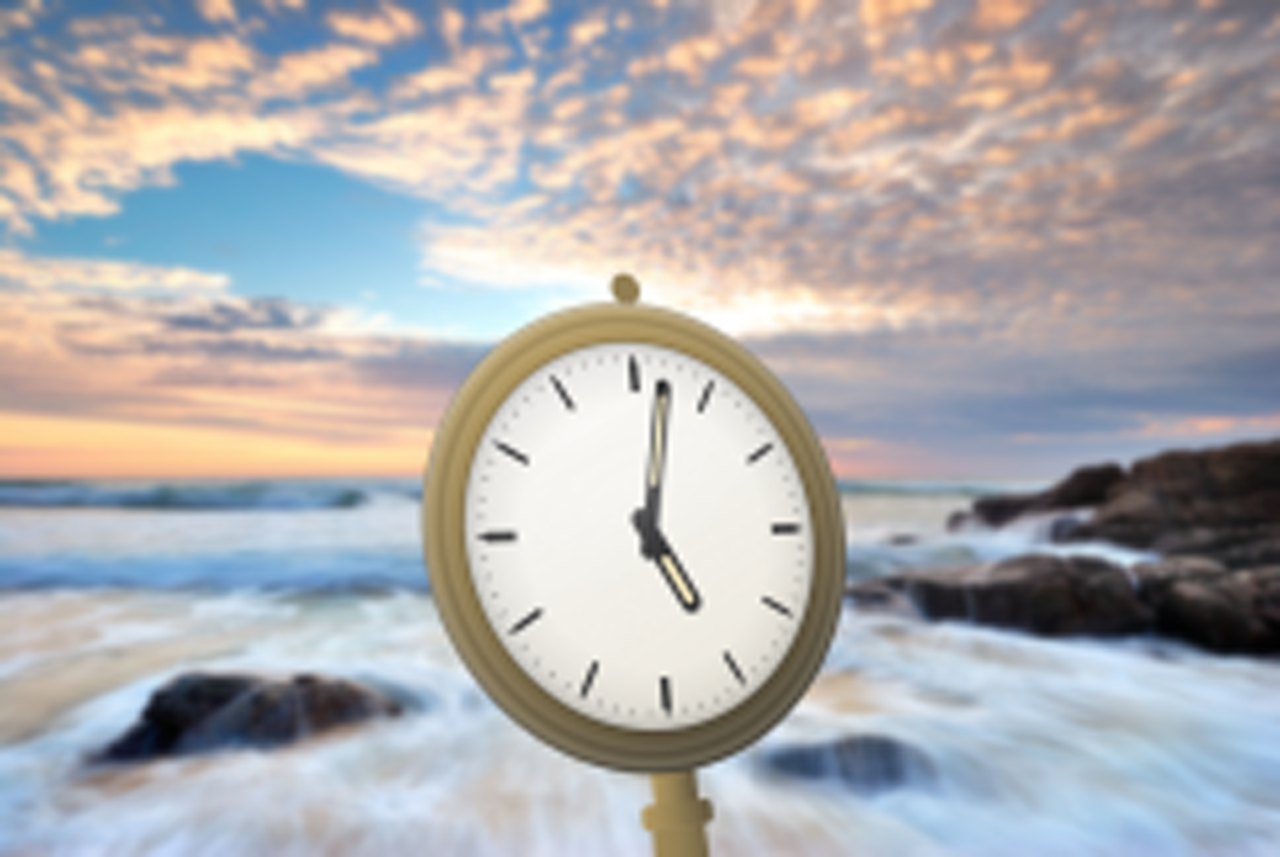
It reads {"hour": 5, "minute": 2}
